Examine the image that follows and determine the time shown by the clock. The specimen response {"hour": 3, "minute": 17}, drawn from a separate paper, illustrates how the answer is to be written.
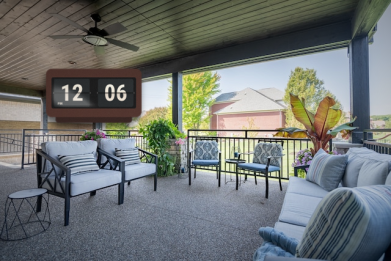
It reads {"hour": 12, "minute": 6}
